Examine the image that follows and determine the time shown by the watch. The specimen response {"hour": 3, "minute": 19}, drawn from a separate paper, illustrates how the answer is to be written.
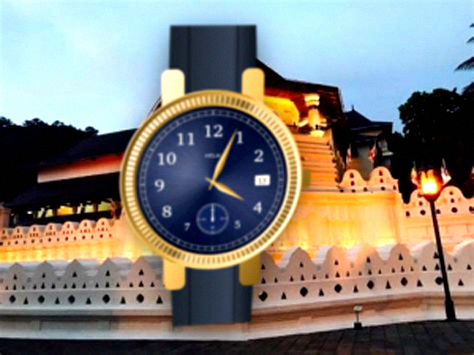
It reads {"hour": 4, "minute": 4}
